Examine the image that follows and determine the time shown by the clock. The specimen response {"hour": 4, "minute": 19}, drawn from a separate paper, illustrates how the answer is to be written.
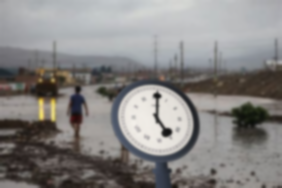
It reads {"hour": 5, "minute": 1}
